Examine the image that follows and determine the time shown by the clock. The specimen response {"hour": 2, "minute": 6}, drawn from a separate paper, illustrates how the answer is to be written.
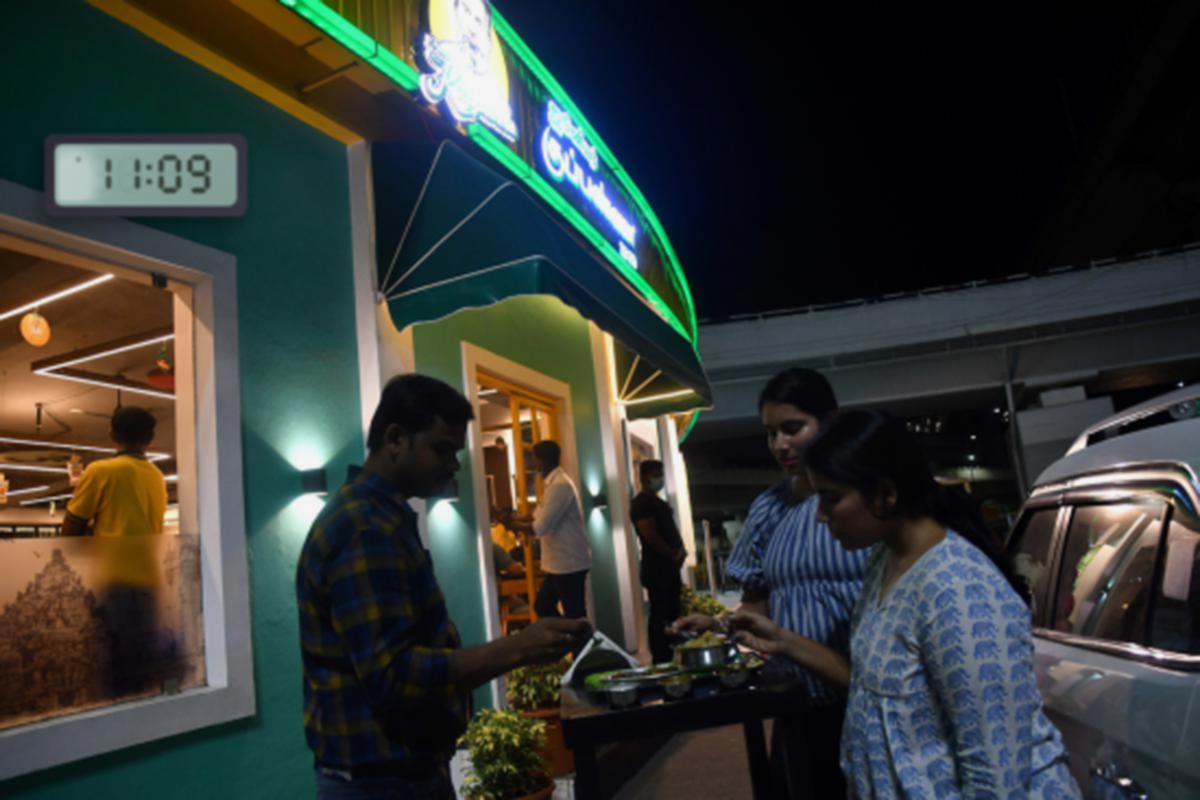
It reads {"hour": 11, "minute": 9}
